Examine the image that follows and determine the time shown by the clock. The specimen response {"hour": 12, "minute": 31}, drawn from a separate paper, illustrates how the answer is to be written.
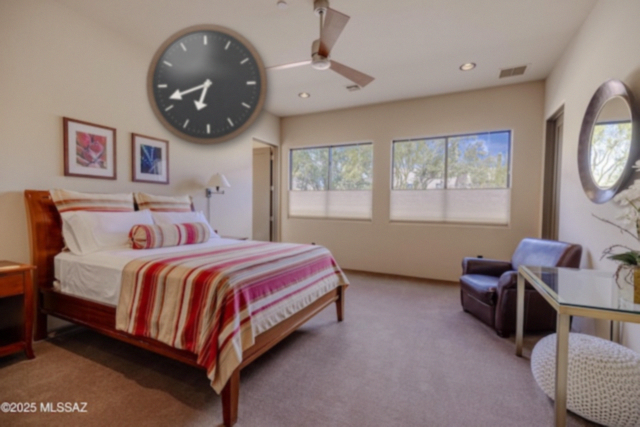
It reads {"hour": 6, "minute": 42}
